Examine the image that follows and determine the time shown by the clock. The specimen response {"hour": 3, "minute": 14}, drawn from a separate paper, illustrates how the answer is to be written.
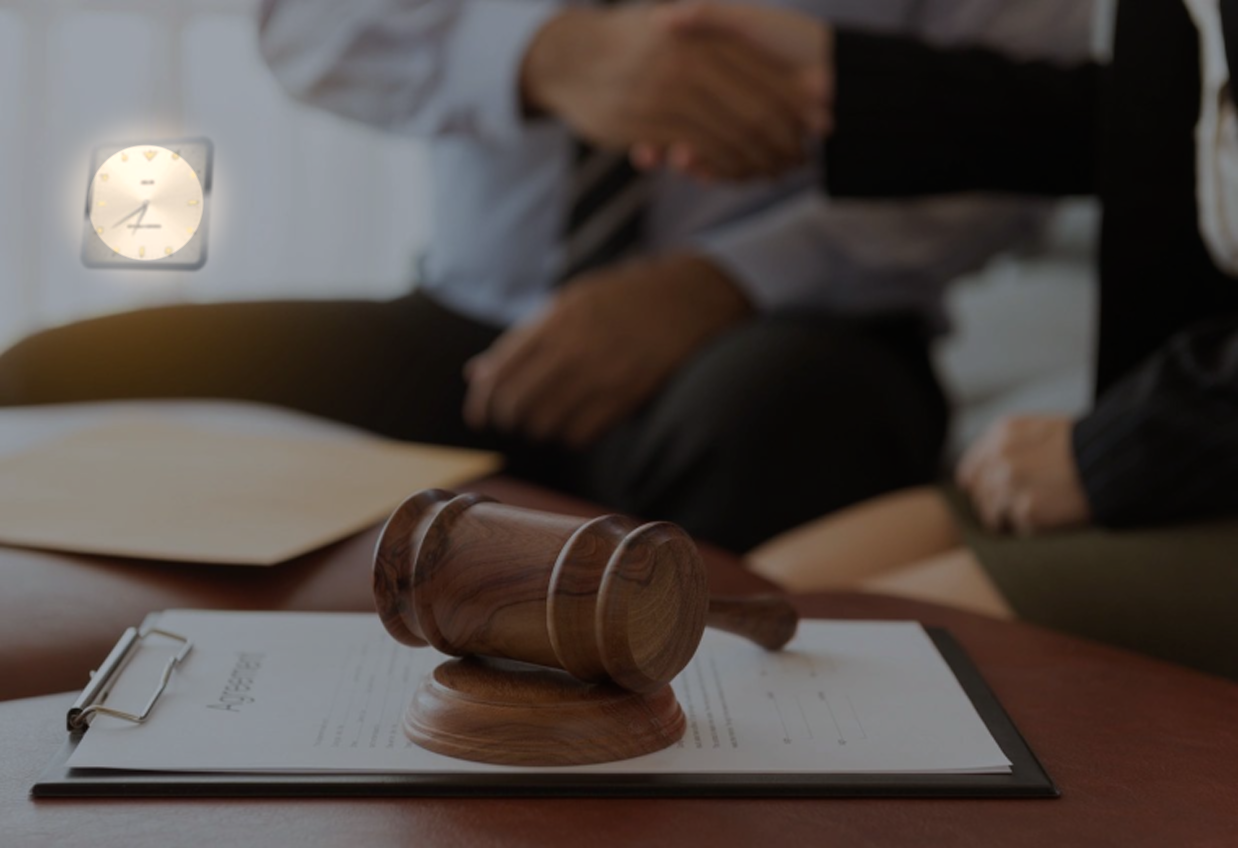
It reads {"hour": 6, "minute": 39}
